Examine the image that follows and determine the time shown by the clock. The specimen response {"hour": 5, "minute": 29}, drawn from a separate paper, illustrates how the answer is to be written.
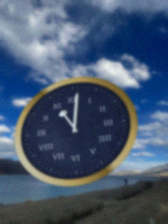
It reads {"hour": 11, "minute": 1}
